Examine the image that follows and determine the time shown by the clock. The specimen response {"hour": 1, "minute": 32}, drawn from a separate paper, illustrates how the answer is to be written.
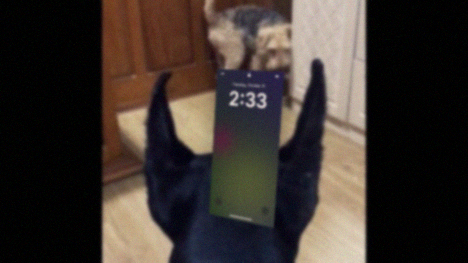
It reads {"hour": 2, "minute": 33}
